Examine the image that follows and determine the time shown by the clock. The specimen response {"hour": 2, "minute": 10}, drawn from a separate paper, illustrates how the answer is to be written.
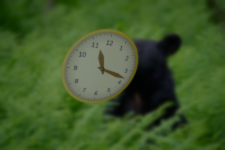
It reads {"hour": 11, "minute": 18}
